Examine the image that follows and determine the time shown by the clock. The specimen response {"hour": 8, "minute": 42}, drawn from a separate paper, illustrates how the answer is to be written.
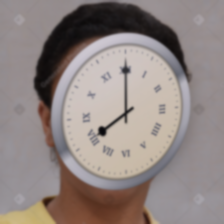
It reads {"hour": 8, "minute": 0}
